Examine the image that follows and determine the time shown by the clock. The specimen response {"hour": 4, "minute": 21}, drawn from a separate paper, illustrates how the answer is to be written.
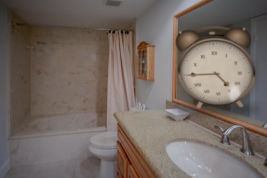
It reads {"hour": 4, "minute": 45}
